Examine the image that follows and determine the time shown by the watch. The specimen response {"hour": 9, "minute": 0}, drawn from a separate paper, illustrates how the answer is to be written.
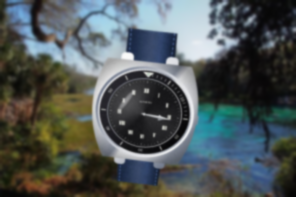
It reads {"hour": 3, "minute": 16}
